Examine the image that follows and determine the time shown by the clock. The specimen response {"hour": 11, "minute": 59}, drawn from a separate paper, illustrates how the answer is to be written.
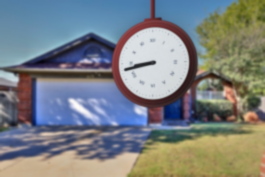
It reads {"hour": 8, "minute": 43}
